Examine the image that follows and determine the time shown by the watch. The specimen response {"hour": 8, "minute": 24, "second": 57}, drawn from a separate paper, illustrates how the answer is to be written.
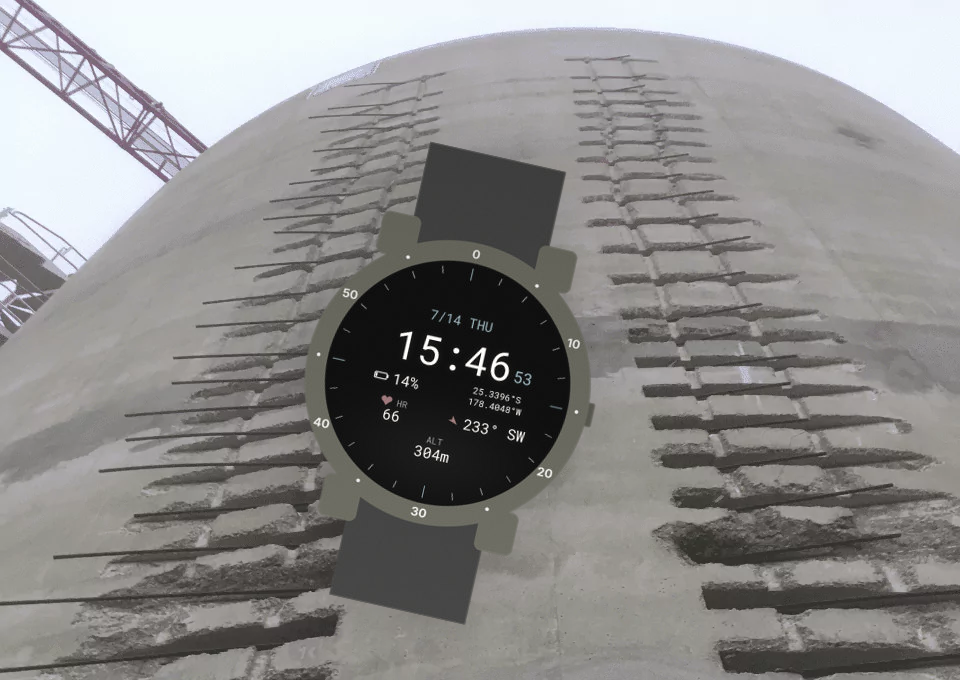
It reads {"hour": 15, "minute": 46, "second": 53}
